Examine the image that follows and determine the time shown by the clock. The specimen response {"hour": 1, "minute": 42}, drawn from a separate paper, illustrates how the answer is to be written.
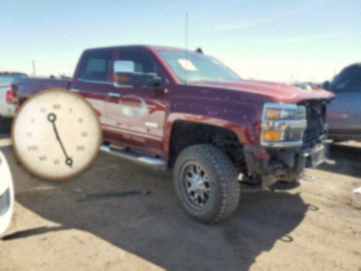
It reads {"hour": 11, "minute": 26}
